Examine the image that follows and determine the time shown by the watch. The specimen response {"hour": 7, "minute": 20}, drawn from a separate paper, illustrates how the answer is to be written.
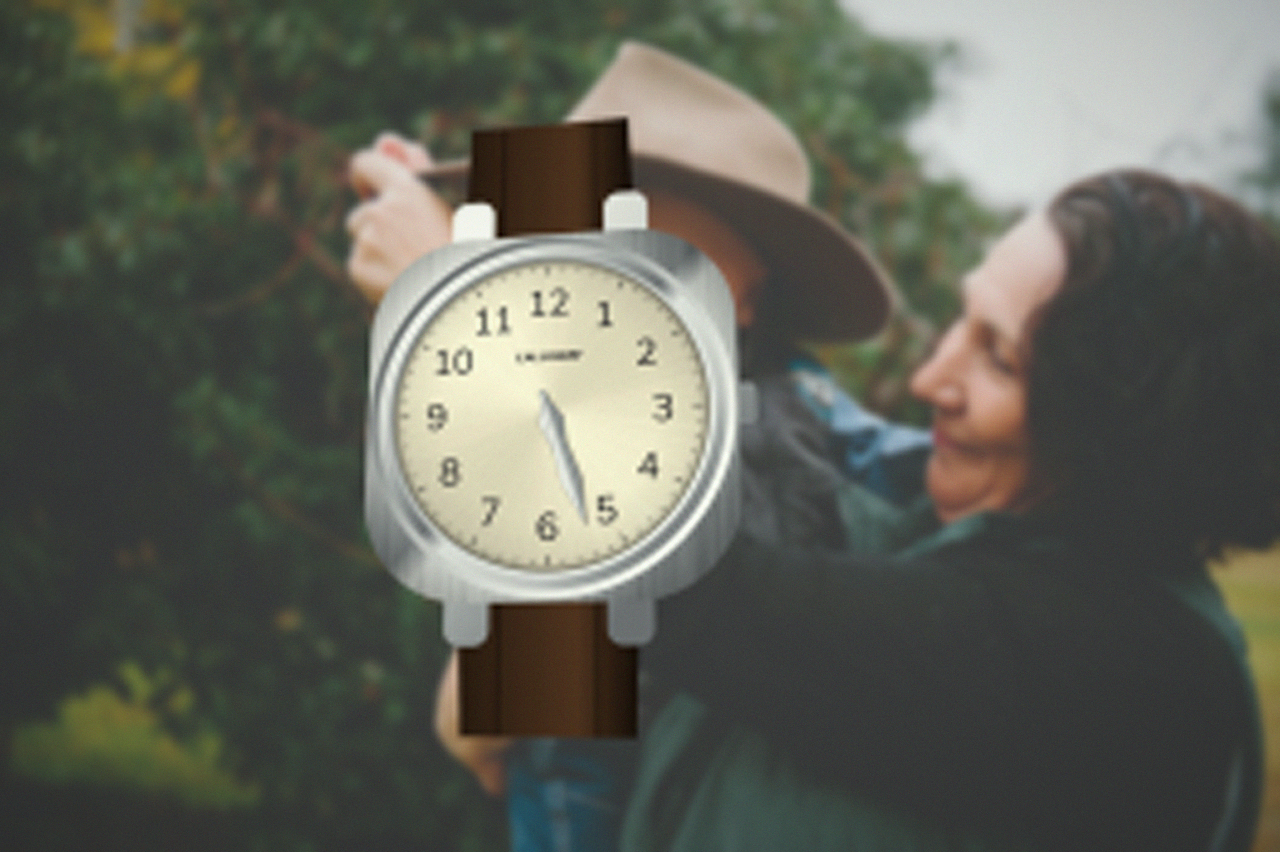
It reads {"hour": 5, "minute": 27}
